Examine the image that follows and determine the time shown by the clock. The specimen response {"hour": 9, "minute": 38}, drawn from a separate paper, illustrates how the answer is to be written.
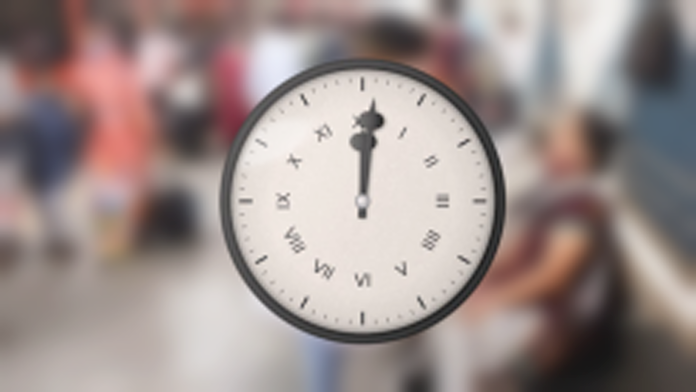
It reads {"hour": 12, "minute": 1}
